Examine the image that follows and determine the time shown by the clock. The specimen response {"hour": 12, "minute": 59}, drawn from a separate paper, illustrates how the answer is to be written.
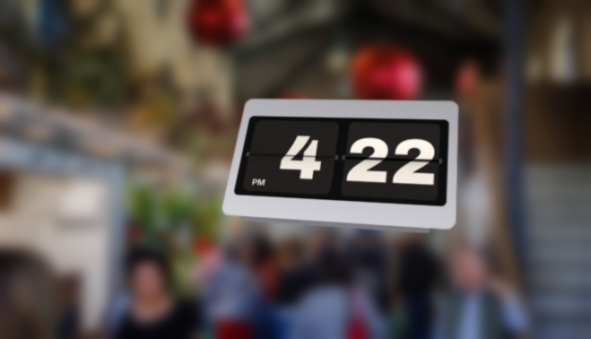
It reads {"hour": 4, "minute": 22}
